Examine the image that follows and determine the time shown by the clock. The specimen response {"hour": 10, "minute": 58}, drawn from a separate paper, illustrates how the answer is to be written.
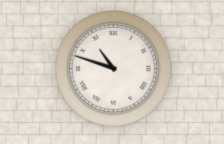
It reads {"hour": 10, "minute": 48}
